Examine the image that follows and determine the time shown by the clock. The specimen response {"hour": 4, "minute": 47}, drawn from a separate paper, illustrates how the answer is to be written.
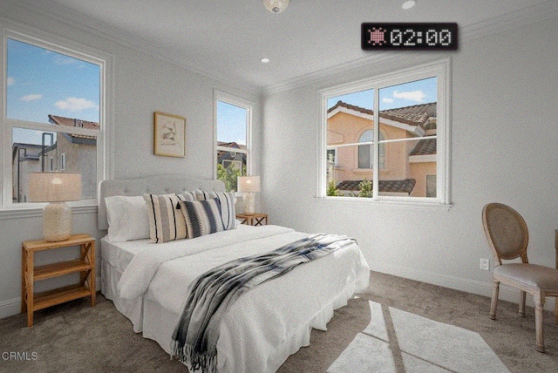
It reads {"hour": 2, "minute": 0}
